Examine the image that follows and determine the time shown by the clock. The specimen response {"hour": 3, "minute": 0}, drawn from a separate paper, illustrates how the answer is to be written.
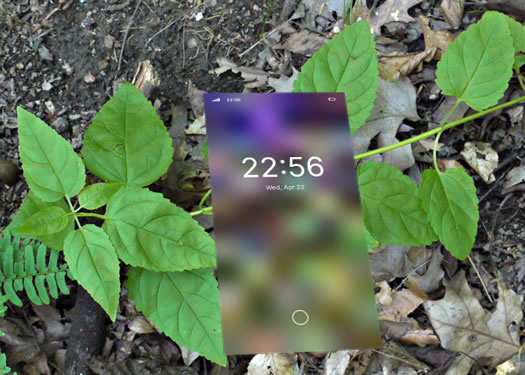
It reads {"hour": 22, "minute": 56}
